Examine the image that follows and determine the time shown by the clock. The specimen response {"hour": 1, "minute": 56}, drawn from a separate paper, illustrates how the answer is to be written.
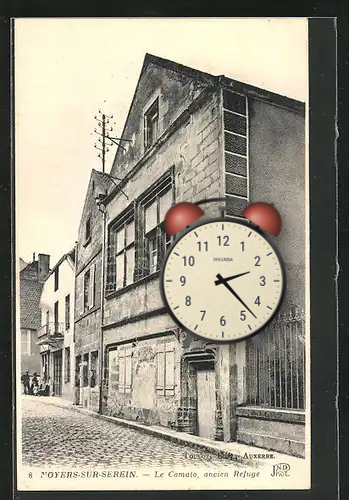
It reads {"hour": 2, "minute": 23}
